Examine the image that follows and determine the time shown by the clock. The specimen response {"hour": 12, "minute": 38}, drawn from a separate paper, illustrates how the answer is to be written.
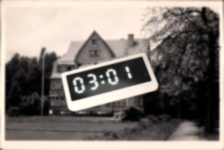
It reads {"hour": 3, "minute": 1}
